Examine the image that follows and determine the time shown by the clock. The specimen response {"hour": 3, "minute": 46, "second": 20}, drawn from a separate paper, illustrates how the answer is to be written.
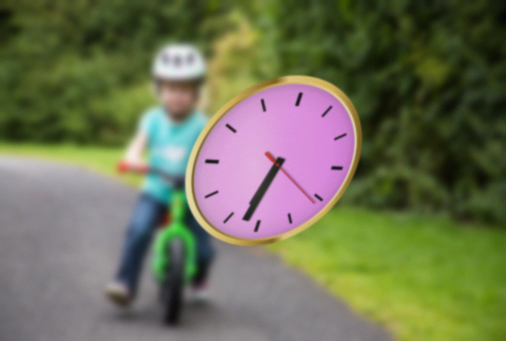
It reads {"hour": 6, "minute": 32, "second": 21}
